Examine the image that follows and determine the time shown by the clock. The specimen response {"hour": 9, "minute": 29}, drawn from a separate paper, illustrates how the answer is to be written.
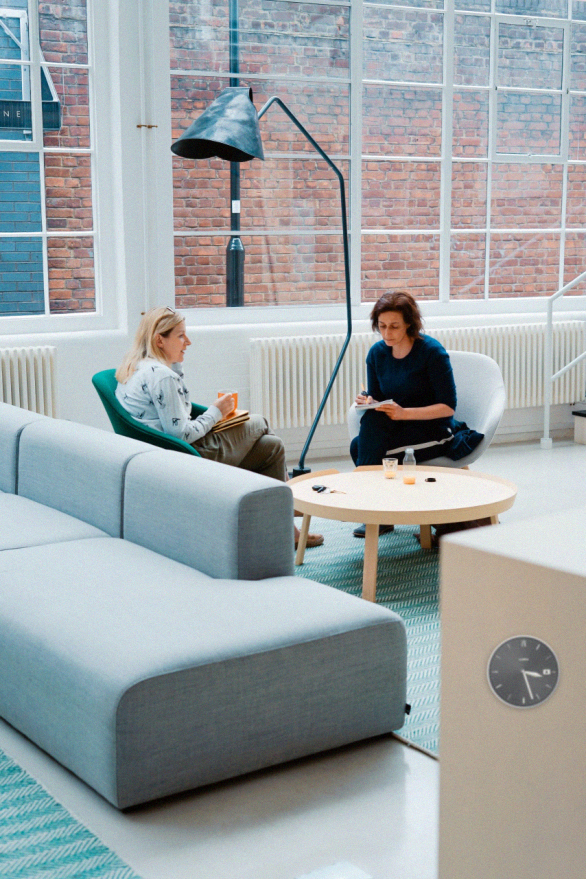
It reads {"hour": 3, "minute": 27}
